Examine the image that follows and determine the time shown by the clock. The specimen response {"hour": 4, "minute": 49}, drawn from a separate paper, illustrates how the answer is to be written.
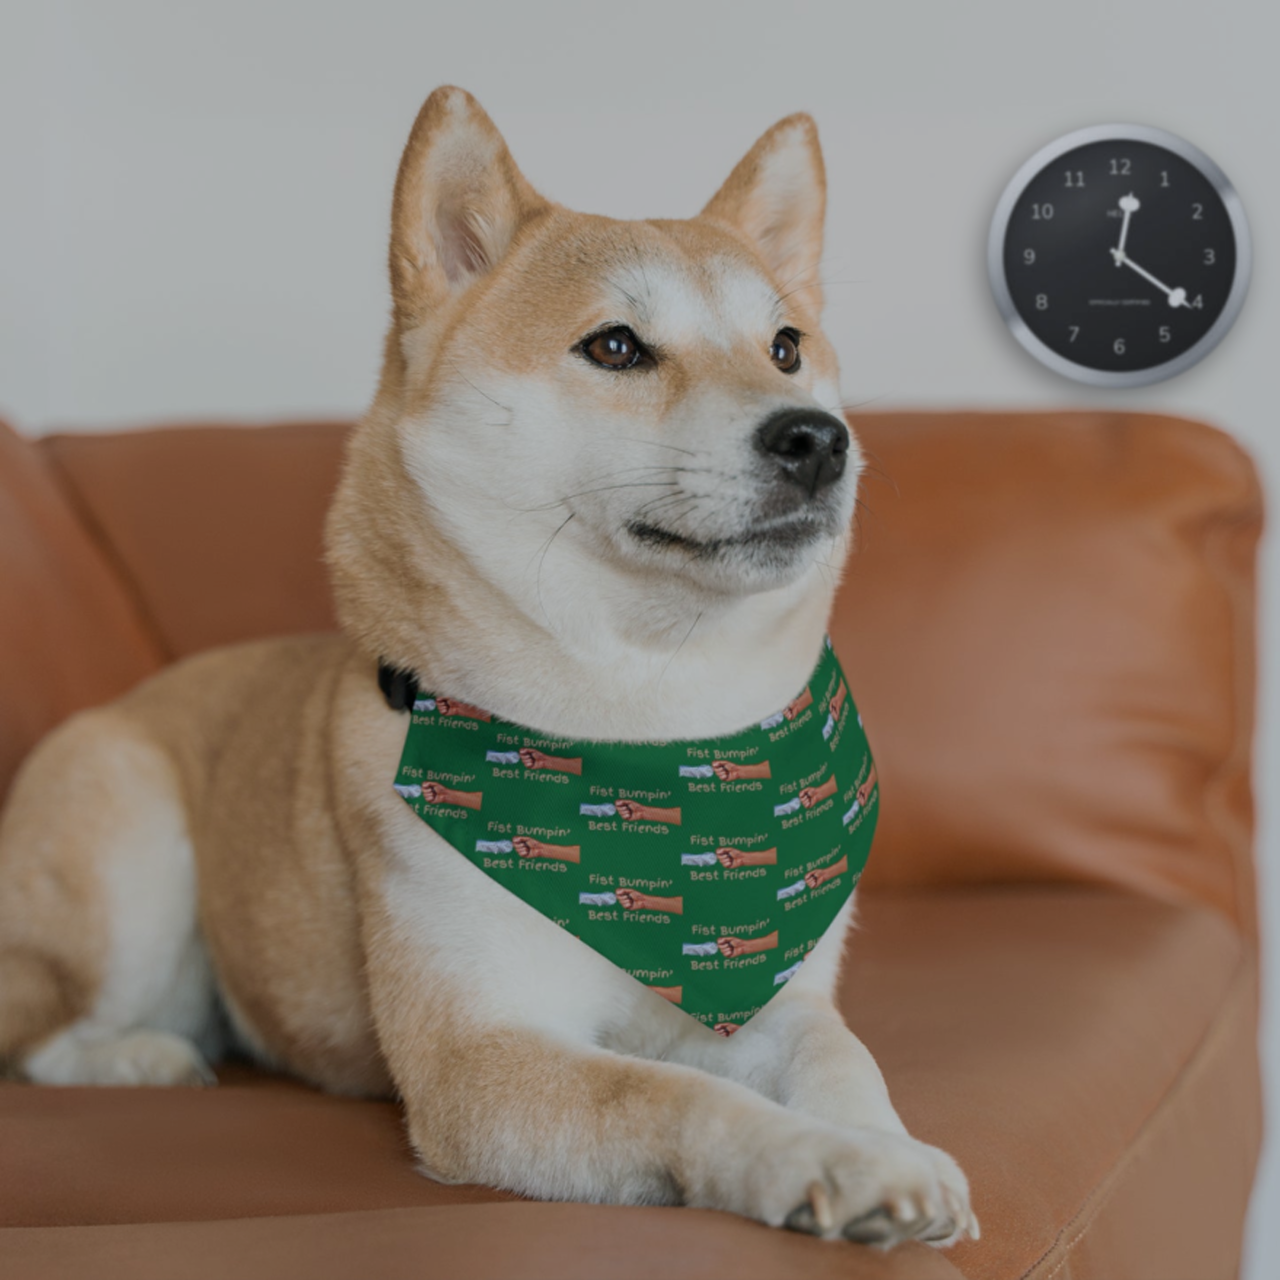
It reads {"hour": 12, "minute": 21}
